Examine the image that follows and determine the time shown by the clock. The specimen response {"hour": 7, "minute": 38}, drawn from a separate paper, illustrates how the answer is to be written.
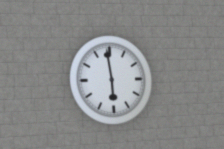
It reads {"hour": 5, "minute": 59}
